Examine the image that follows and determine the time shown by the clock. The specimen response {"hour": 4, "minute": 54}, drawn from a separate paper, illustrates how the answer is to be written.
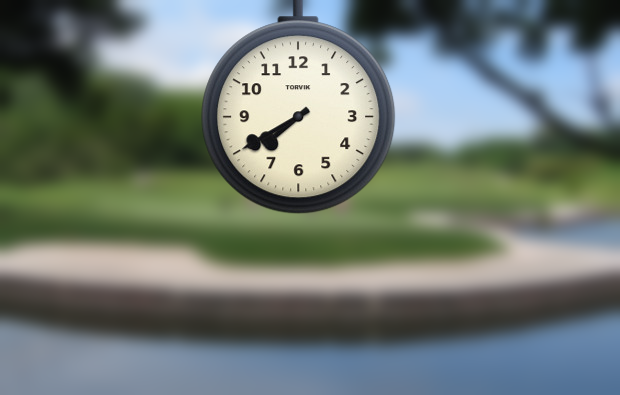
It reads {"hour": 7, "minute": 40}
